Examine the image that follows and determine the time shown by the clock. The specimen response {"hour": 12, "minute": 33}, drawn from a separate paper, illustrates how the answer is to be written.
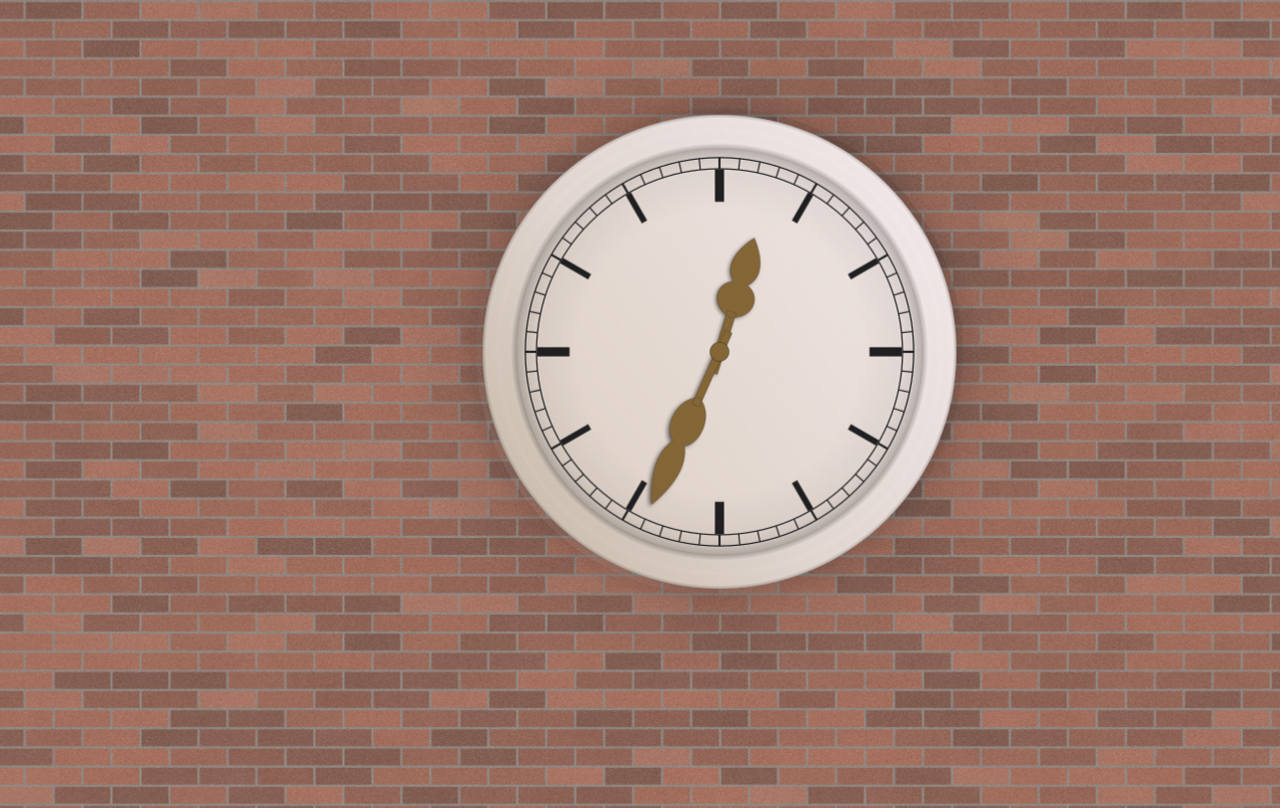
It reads {"hour": 12, "minute": 34}
